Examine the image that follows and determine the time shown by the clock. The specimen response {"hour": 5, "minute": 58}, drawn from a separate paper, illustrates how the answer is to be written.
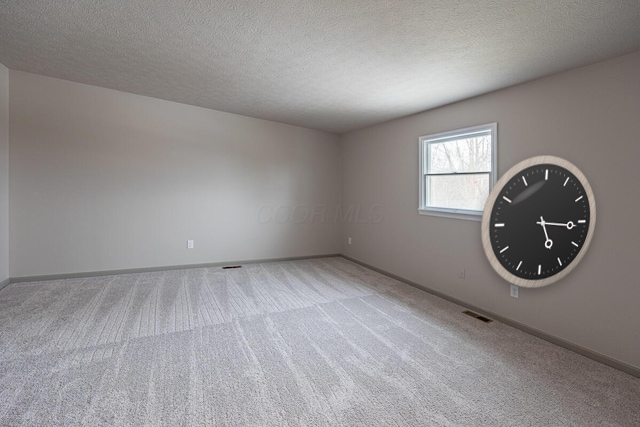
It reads {"hour": 5, "minute": 16}
